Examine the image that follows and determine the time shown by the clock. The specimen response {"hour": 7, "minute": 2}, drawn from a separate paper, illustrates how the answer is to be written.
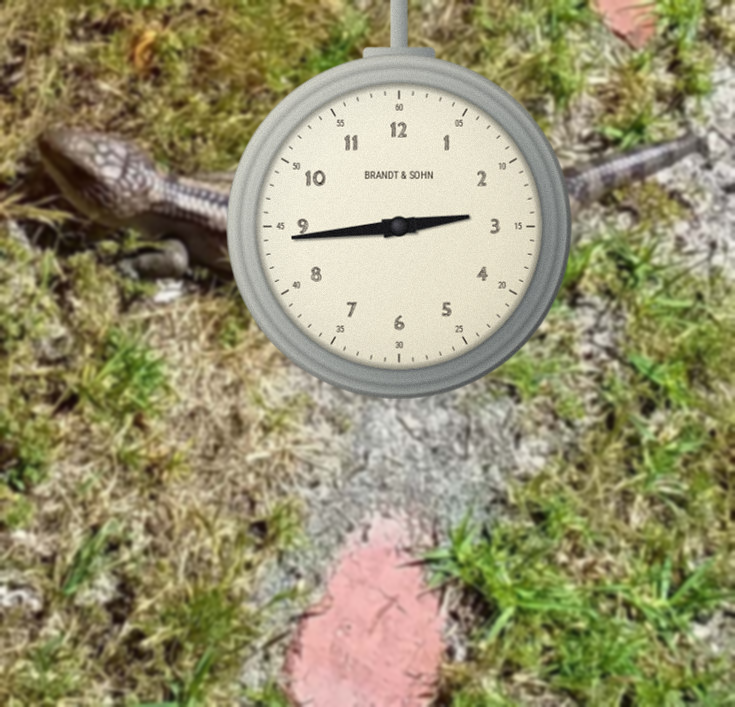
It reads {"hour": 2, "minute": 44}
